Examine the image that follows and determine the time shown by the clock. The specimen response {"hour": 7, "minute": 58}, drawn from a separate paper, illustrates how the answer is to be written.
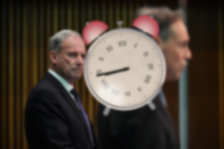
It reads {"hour": 8, "minute": 44}
